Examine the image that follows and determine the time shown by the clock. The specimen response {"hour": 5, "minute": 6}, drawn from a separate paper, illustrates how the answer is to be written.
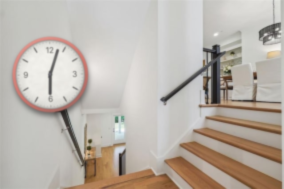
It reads {"hour": 6, "minute": 3}
